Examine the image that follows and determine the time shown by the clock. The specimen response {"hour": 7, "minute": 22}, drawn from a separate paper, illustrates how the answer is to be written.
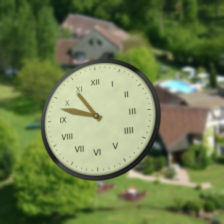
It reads {"hour": 10, "minute": 48}
